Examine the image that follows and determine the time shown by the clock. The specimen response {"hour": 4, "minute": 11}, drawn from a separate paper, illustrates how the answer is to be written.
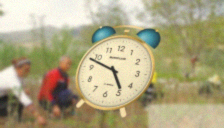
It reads {"hour": 4, "minute": 48}
